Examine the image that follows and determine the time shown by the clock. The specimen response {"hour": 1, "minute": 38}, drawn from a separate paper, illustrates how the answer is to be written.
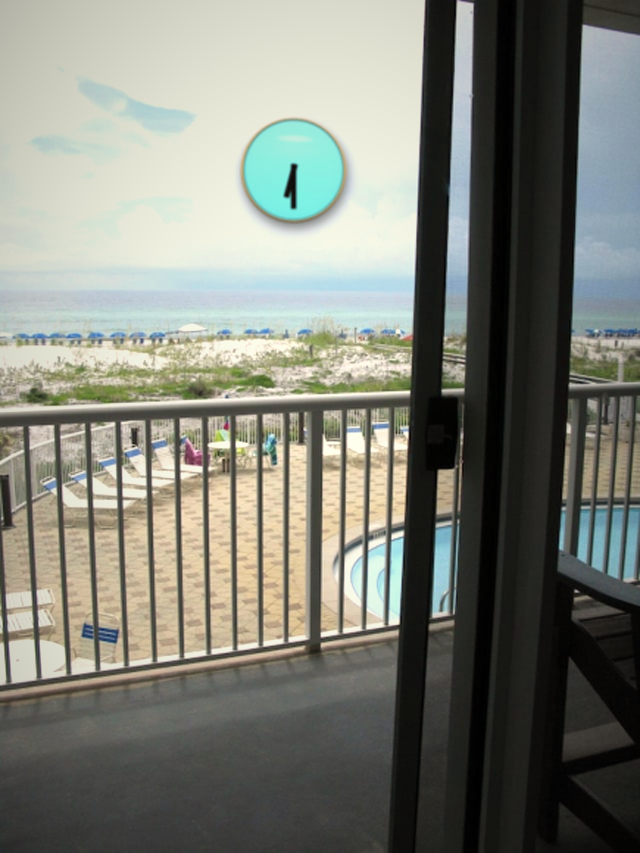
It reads {"hour": 6, "minute": 30}
